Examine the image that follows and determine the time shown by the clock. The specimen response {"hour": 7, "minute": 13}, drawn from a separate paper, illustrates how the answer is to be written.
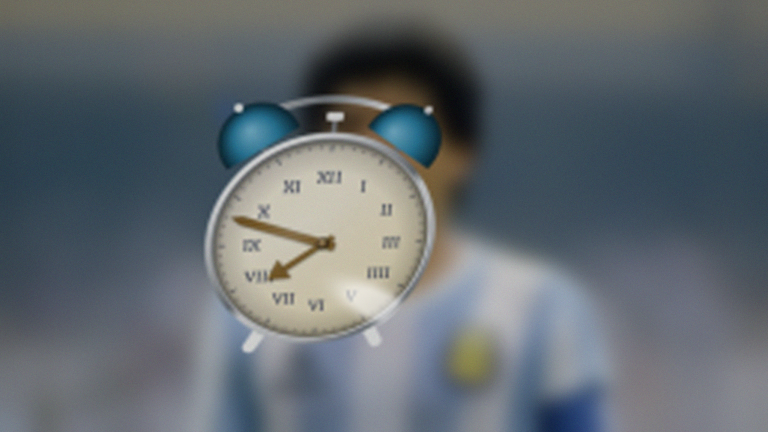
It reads {"hour": 7, "minute": 48}
